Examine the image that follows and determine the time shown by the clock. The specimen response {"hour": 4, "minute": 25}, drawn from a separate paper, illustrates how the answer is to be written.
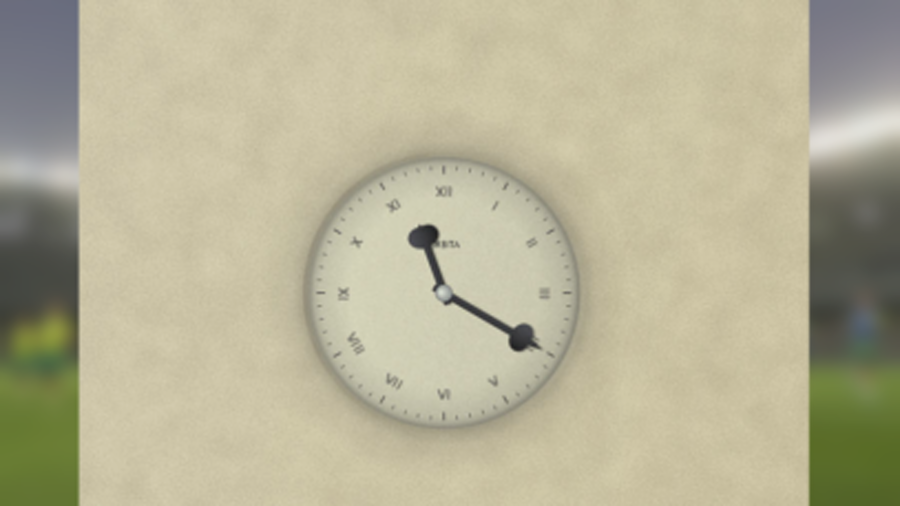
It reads {"hour": 11, "minute": 20}
